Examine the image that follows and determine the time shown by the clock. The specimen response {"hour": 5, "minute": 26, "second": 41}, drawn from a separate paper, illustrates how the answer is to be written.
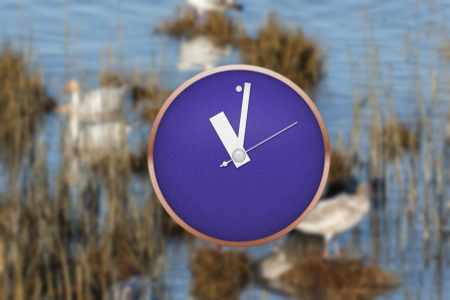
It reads {"hour": 11, "minute": 1, "second": 10}
